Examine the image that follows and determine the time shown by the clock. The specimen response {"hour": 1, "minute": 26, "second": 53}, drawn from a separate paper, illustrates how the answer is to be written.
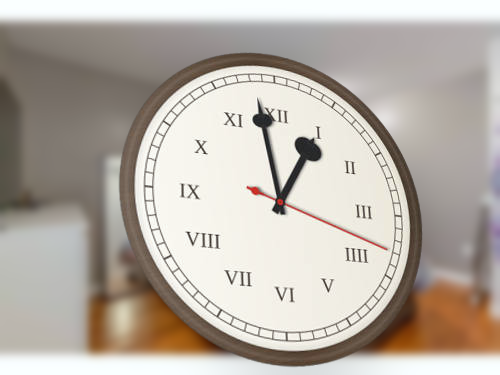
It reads {"hour": 12, "minute": 58, "second": 18}
